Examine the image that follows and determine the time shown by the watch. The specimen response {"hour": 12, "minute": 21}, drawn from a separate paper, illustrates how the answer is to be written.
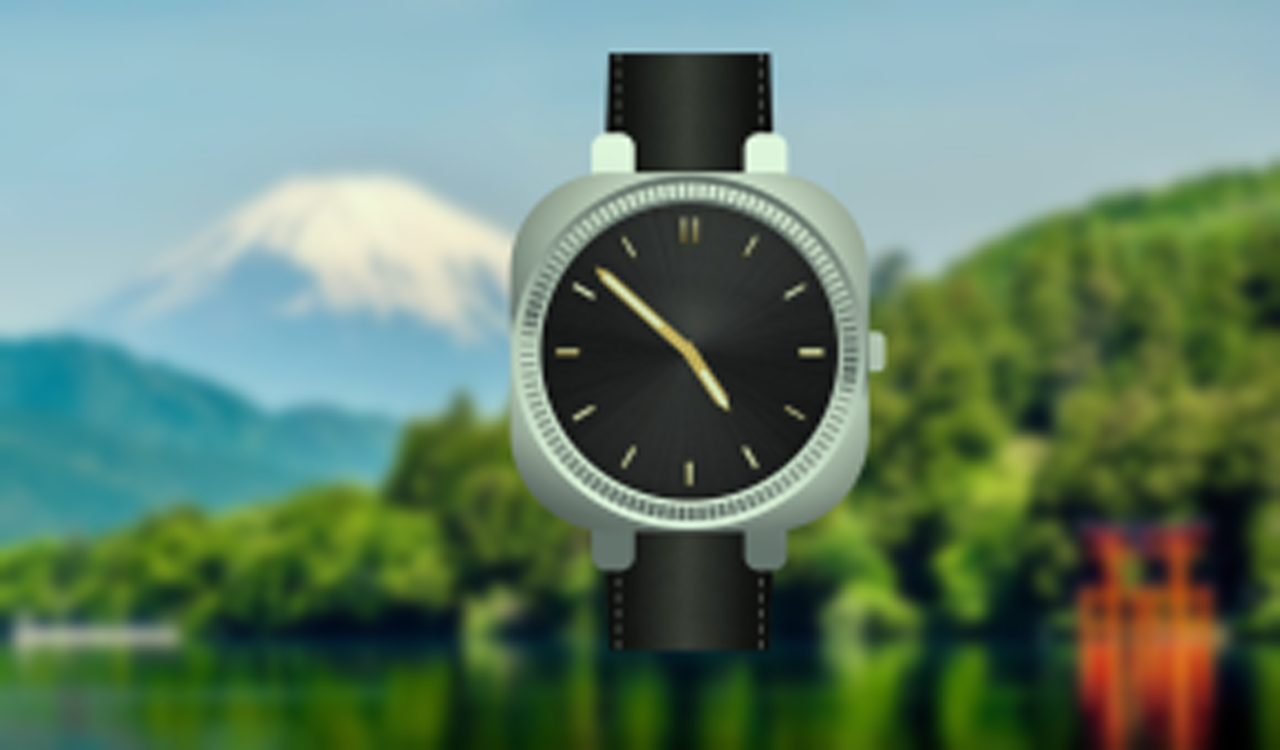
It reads {"hour": 4, "minute": 52}
